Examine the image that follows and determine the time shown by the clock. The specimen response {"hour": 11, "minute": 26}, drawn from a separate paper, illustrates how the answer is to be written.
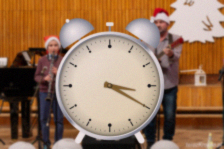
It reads {"hour": 3, "minute": 20}
